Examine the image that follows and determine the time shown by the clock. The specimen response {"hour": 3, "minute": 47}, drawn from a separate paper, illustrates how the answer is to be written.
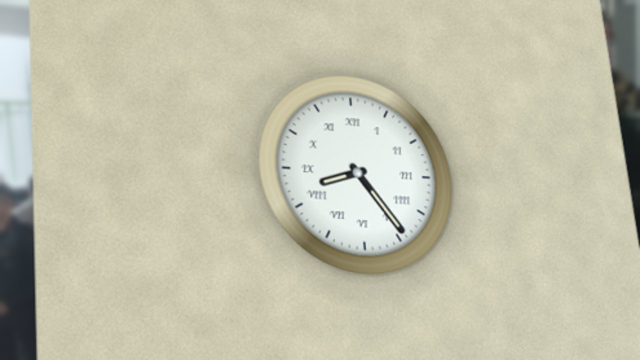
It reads {"hour": 8, "minute": 24}
